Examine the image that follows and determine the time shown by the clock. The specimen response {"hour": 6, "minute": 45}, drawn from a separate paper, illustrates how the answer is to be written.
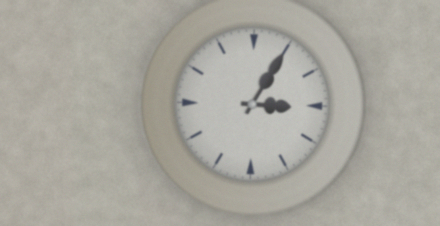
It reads {"hour": 3, "minute": 5}
